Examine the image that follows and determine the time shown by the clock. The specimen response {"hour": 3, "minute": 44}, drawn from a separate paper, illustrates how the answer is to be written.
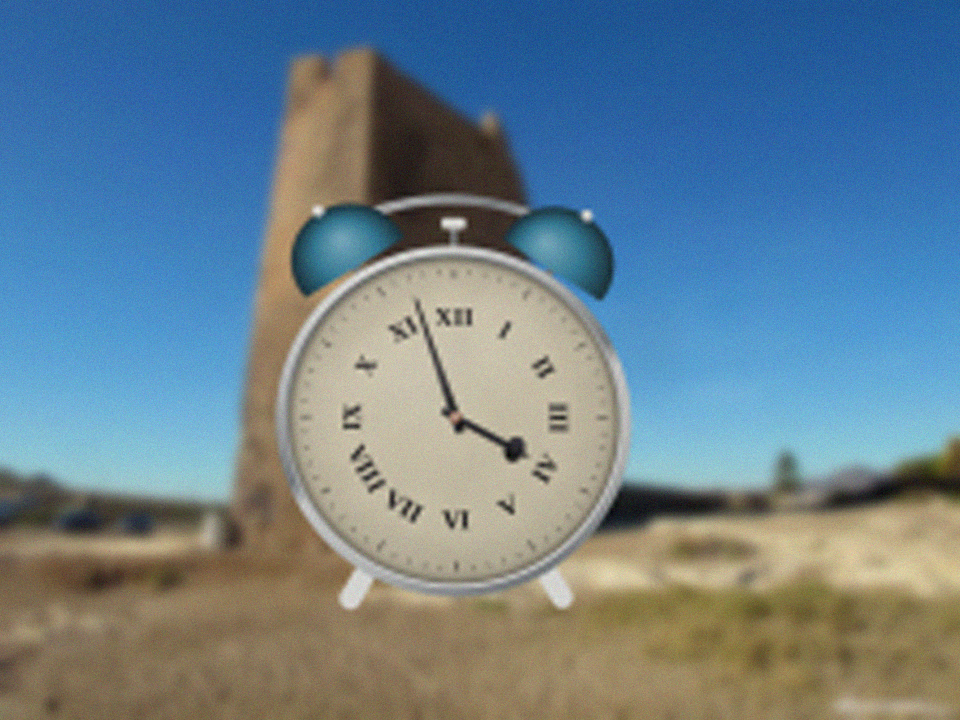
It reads {"hour": 3, "minute": 57}
